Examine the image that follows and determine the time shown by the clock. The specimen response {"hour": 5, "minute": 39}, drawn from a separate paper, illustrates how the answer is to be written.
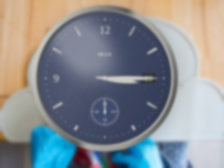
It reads {"hour": 3, "minute": 15}
